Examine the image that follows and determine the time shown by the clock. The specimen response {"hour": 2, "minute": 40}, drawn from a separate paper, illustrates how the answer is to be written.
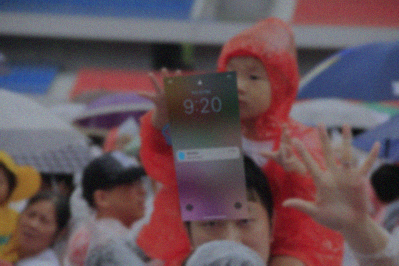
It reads {"hour": 9, "minute": 20}
